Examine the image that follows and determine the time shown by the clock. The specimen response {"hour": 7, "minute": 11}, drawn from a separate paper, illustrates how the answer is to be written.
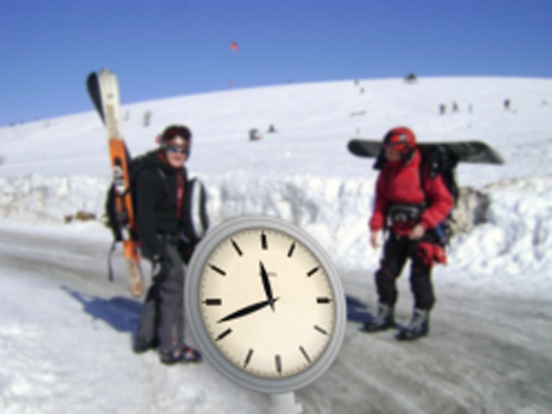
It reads {"hour": 11, "minute": 42}
